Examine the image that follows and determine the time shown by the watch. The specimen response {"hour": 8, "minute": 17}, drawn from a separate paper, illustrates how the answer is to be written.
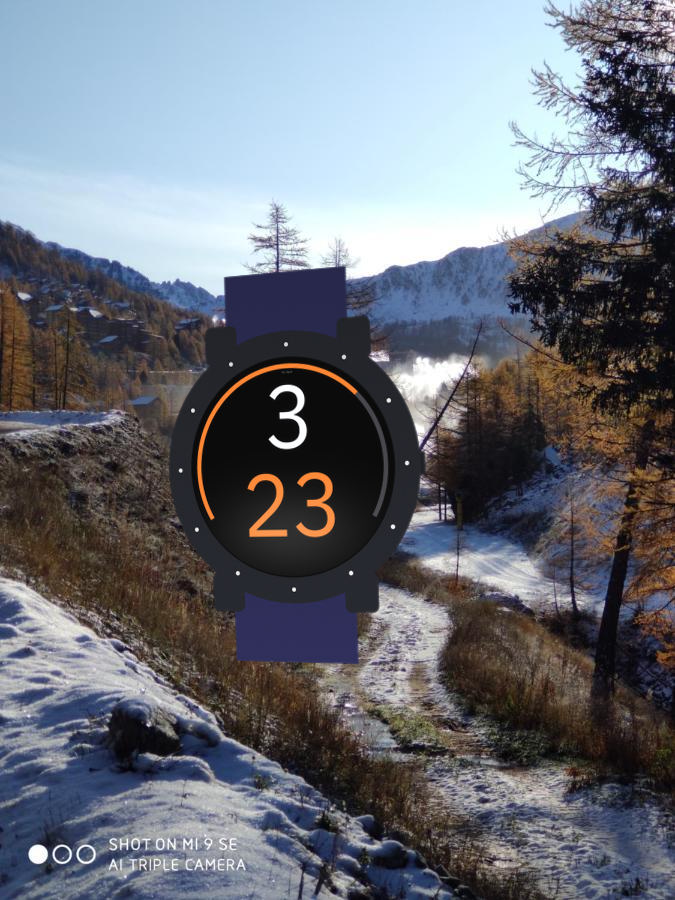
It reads {"hour": 3, "minute": 23}
